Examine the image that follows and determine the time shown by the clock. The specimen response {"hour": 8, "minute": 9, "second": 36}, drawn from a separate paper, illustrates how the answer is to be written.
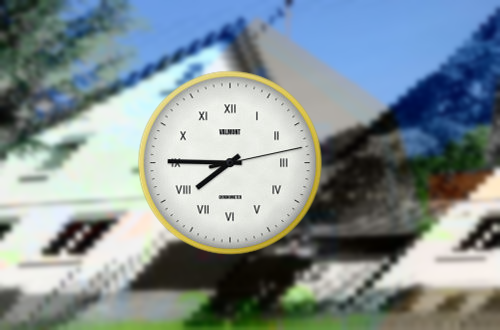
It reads {"hour": 7, "minute": 45, "second": 13}
